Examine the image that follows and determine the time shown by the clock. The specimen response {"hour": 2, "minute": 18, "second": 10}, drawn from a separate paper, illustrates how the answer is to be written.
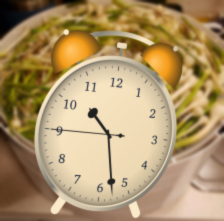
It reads {"hour": 10, "minute": 27, "second": 45}
